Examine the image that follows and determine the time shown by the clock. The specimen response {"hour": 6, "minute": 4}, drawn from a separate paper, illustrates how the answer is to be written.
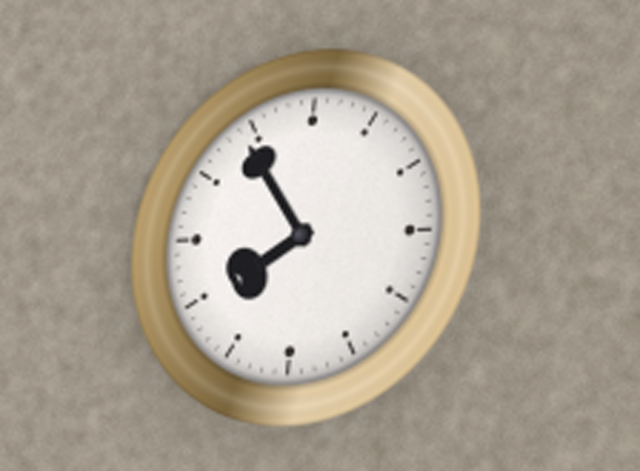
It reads {"hour": 7, "minute": 54}
